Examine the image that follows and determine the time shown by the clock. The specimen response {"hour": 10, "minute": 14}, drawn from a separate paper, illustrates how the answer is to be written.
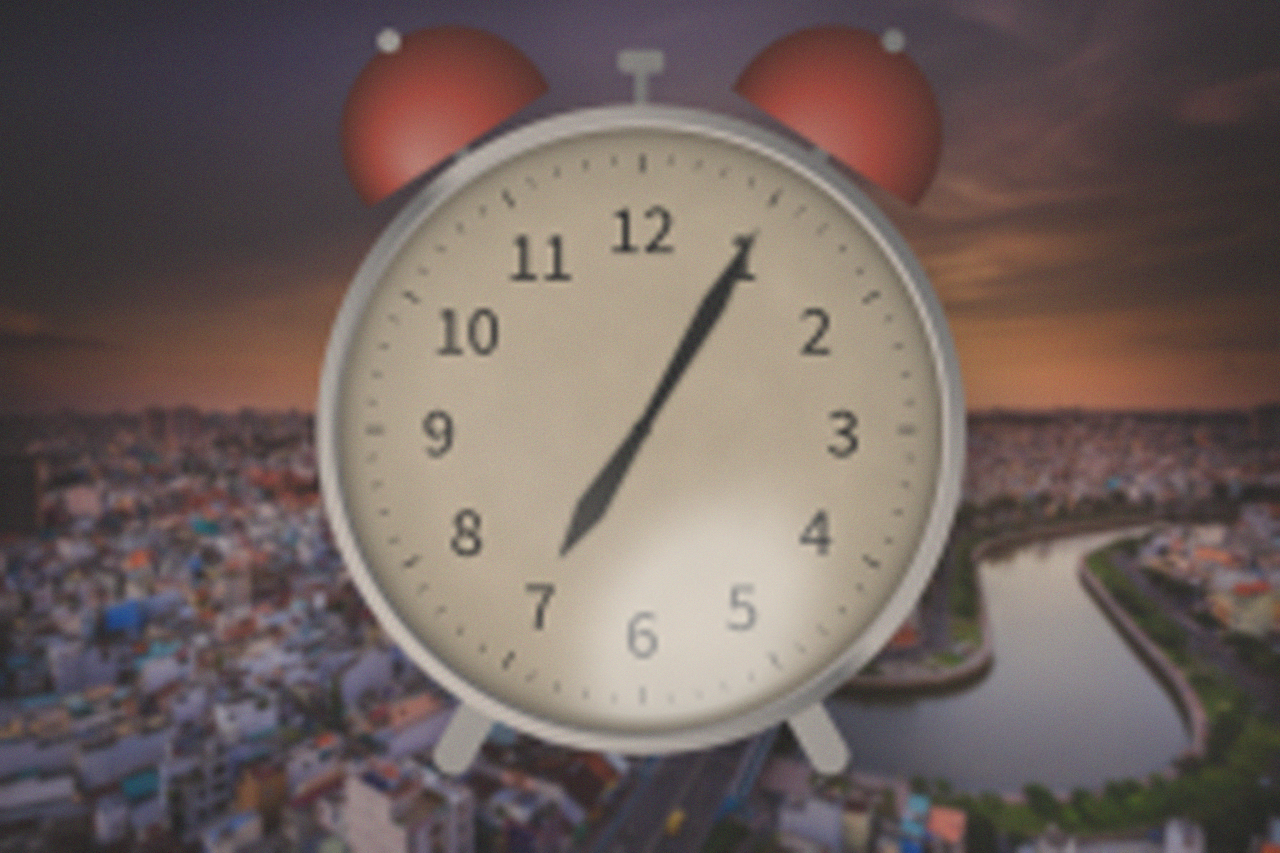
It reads {"hour": 7, "minute": 5}
